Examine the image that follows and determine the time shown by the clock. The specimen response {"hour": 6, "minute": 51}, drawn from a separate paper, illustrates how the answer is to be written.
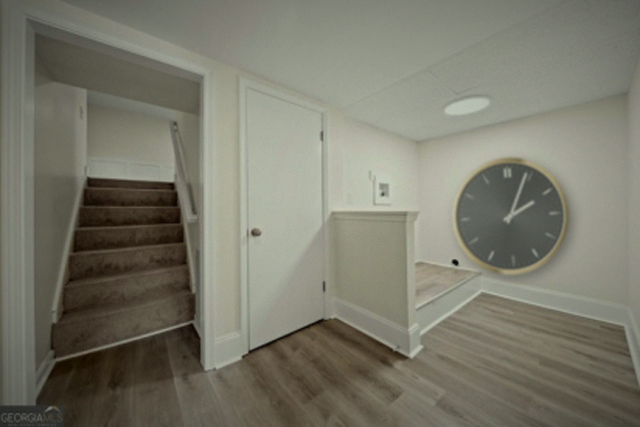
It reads {"hour": 2, "minute": 4}
